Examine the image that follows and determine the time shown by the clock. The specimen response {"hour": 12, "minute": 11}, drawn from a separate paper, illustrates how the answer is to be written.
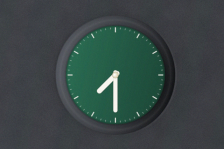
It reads {"hour": 7, "minute": 30}
